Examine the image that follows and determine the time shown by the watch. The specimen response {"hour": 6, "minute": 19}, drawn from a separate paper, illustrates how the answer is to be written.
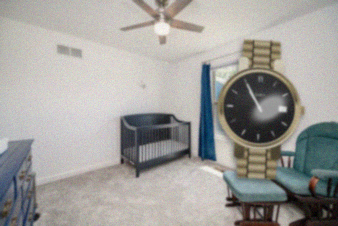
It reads {"hour": 10, "minute": 55}
